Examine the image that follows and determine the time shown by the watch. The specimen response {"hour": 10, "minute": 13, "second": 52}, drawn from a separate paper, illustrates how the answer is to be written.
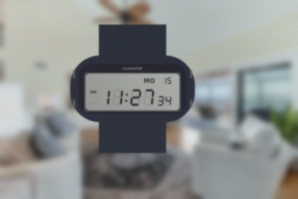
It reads {"hour": 11, "minute": 27, "second": 34}
